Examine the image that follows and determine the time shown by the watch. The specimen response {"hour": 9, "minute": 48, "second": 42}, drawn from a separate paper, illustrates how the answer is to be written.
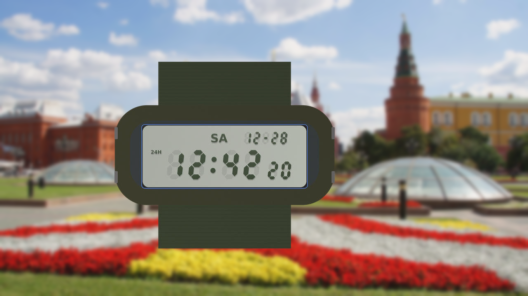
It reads {"hour": 12, "minute": 42, "second": 20}
